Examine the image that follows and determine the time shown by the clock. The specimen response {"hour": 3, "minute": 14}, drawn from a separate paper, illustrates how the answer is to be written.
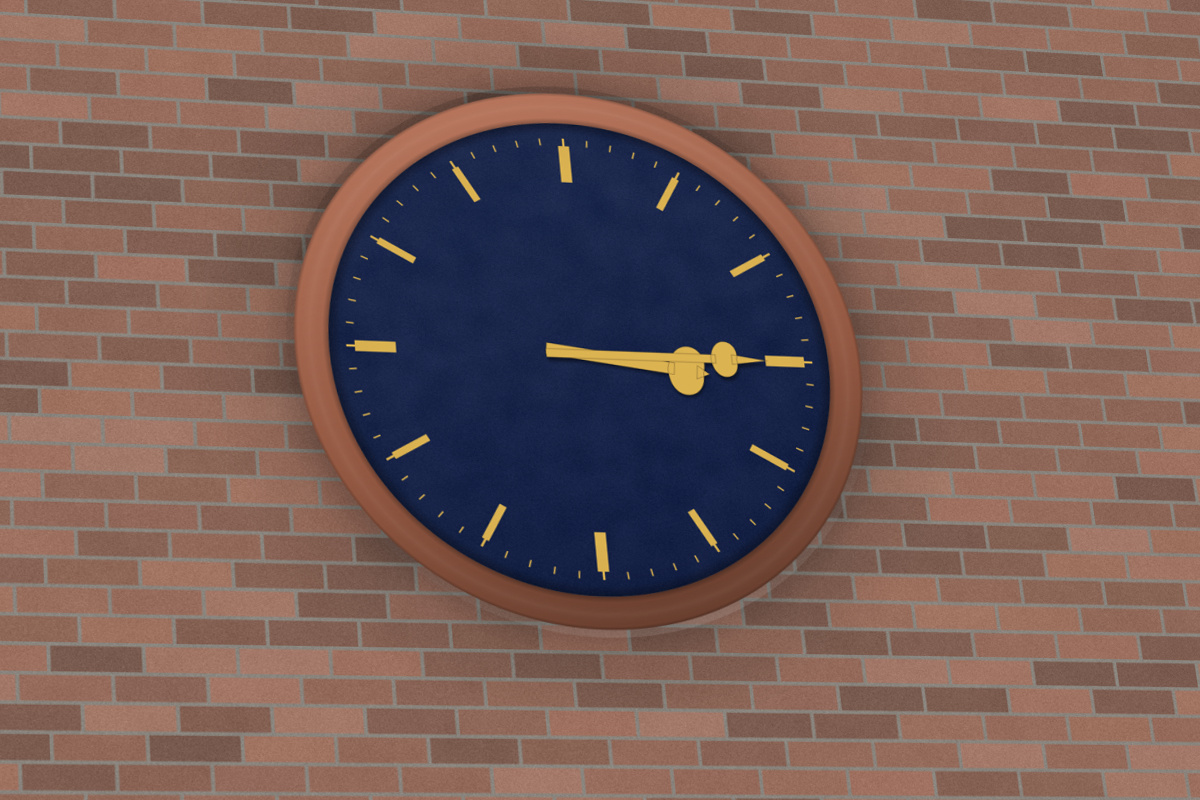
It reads {"hour": 3, "minute": 15}
